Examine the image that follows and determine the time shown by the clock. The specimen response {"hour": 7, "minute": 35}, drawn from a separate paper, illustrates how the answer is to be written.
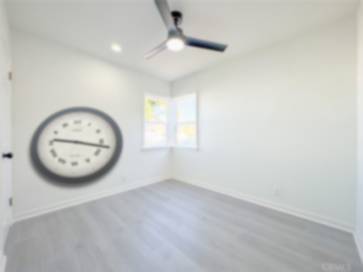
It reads {"hour": 9, "minute": 17}
